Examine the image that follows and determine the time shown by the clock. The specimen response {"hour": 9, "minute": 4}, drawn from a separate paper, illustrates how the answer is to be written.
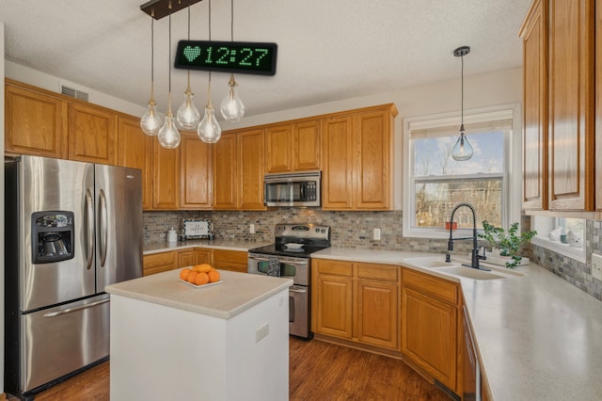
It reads {"hour": 12, "minute": 27}
